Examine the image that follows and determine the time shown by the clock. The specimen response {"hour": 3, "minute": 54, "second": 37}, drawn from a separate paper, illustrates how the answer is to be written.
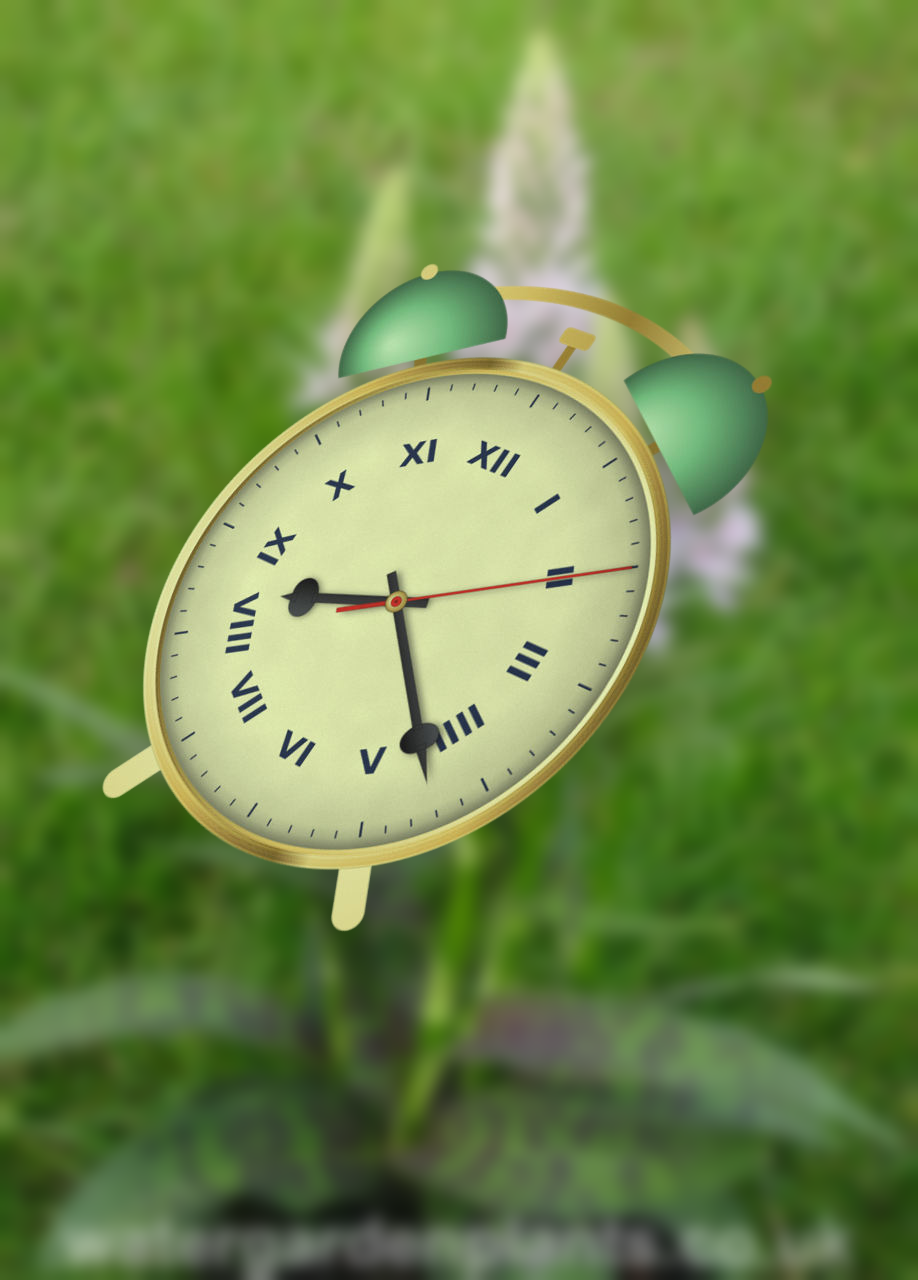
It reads {"hour": 8, "minute": 22, "second": 10}
